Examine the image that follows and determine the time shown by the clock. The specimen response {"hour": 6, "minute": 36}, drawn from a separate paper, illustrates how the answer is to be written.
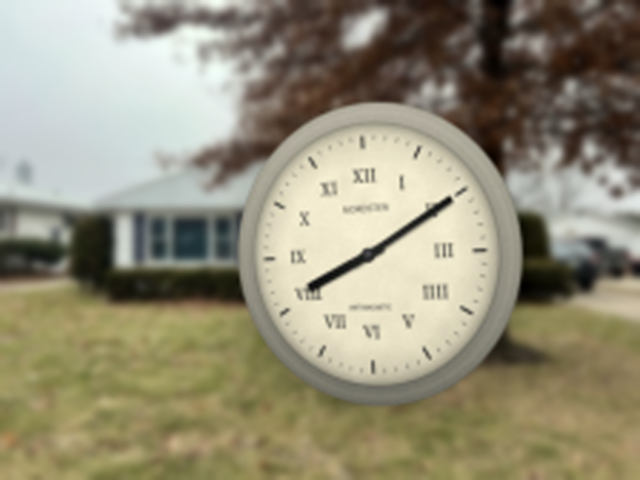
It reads {"hour": 8, "minute": 10}
